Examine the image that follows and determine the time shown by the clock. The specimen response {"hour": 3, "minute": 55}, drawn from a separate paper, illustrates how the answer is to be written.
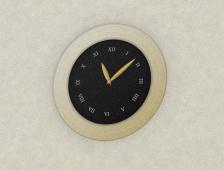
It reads {"hour": 11, "minute": 8}
